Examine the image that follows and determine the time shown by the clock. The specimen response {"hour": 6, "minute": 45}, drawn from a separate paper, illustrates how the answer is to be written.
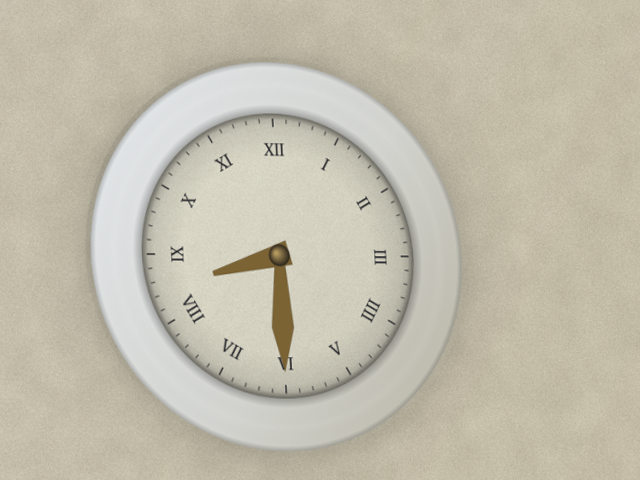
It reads {"hour": 8, "minute": 30}
